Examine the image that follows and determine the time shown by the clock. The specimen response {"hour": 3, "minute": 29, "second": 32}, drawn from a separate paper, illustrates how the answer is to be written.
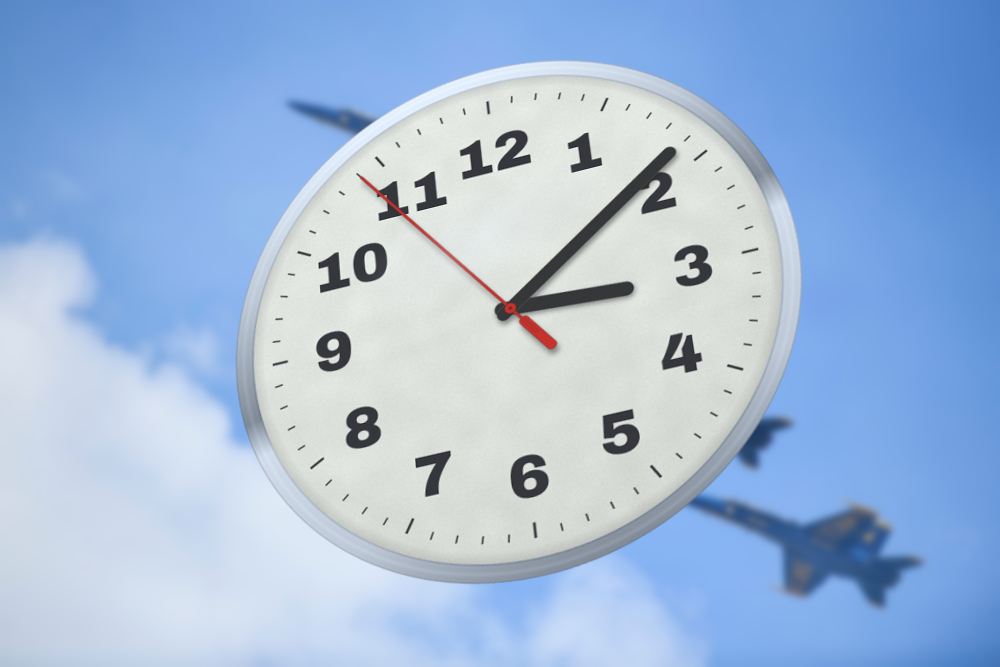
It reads {"hour": 3, "minute": 8, "second": 54}
